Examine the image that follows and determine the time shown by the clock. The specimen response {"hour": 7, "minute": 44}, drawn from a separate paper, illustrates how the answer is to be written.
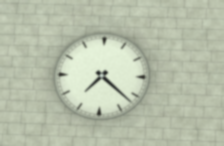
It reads {"hour": 7, "minute": 22}
